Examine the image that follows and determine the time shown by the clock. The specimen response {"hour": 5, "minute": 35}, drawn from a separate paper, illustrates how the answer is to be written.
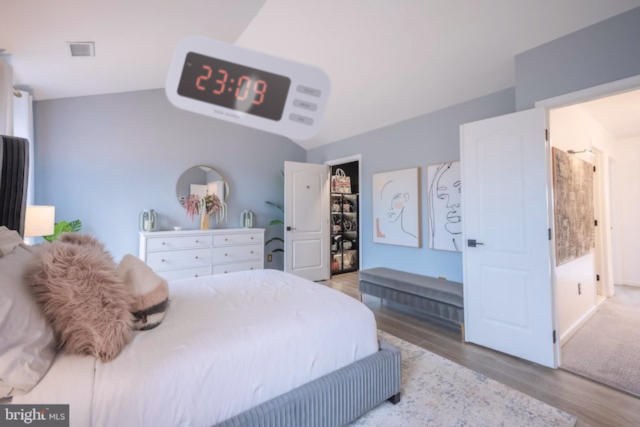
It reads {"hour": 23, "minute": 9}
